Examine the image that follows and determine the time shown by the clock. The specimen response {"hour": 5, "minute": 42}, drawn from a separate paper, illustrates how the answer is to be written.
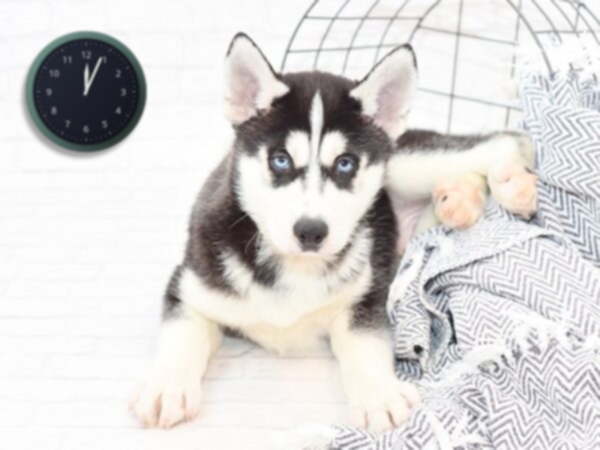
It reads {"hour": 12, "minute": 4}
